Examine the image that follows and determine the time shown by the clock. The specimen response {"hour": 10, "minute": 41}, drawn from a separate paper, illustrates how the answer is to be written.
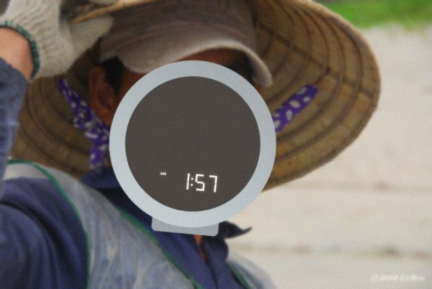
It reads {"hour": 1, "minute": 57}
